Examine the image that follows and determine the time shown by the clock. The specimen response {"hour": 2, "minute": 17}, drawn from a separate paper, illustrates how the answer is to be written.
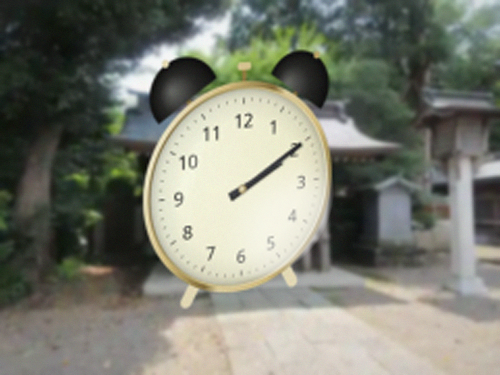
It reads {"hour": 2, "minute": 10}
